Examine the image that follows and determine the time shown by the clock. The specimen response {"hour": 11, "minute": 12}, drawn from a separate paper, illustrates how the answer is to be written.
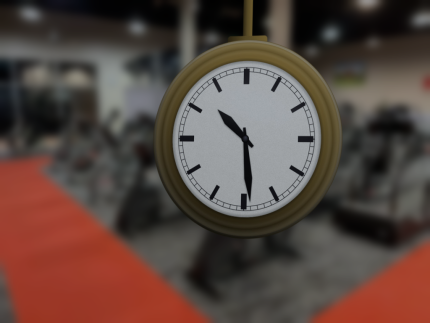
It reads {"hour": 10, "minute": 29}
